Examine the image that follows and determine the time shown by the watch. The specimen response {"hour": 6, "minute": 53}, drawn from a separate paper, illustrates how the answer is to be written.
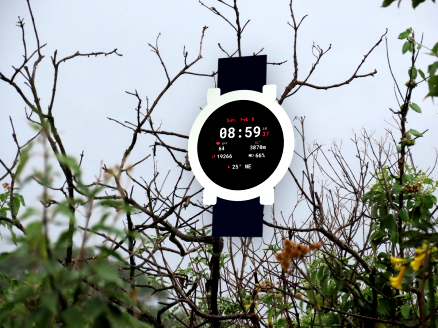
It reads {"hour": 8, "minute": 59}
